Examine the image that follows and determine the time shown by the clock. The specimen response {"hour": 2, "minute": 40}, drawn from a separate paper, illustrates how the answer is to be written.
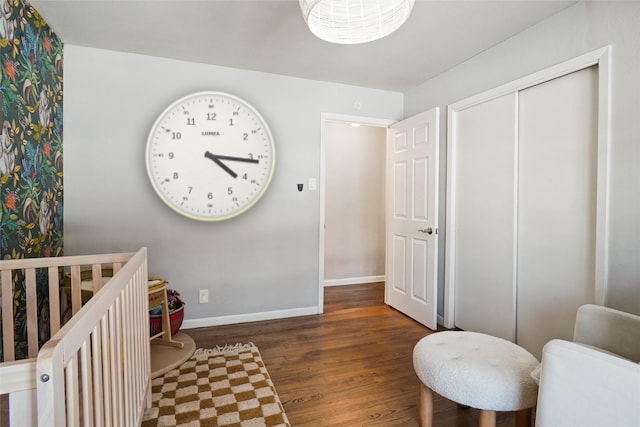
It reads {"hour": 4, "minute": 16}
